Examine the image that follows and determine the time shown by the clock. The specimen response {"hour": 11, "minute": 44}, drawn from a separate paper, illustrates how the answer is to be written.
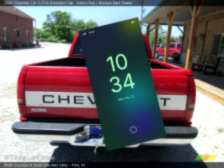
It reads {"hour": 10, "minute": 34}
